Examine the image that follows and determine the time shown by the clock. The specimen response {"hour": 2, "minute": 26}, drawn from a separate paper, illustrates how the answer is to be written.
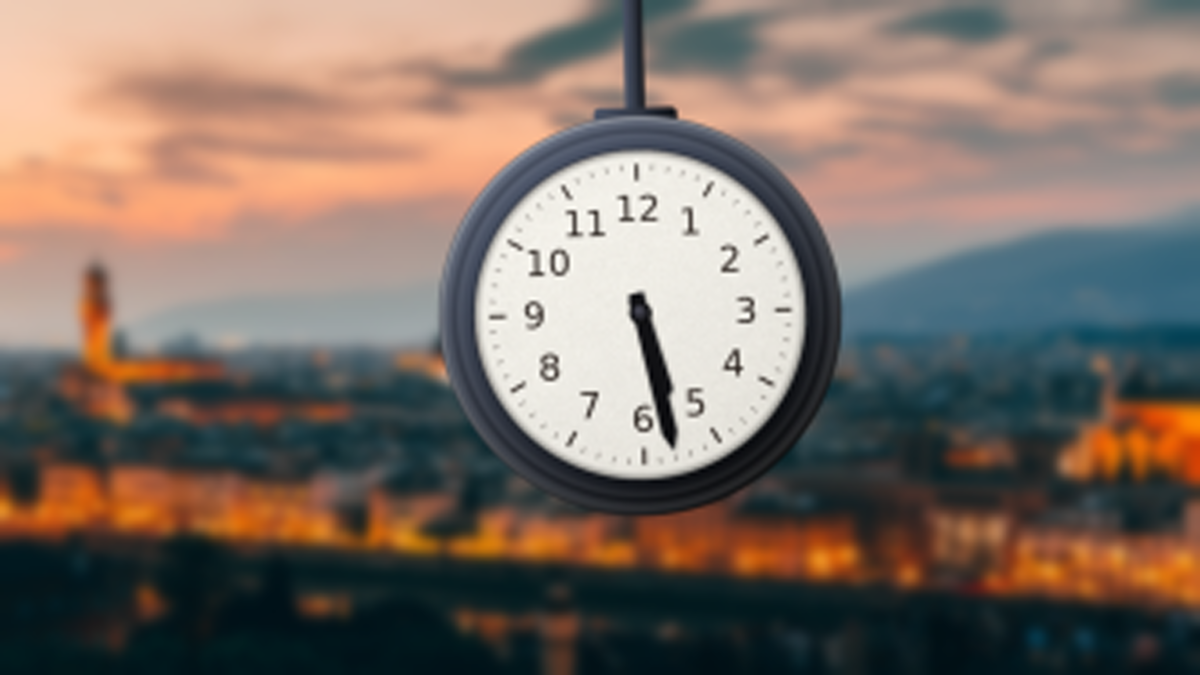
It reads {"hour": 5, "minute": 28}
